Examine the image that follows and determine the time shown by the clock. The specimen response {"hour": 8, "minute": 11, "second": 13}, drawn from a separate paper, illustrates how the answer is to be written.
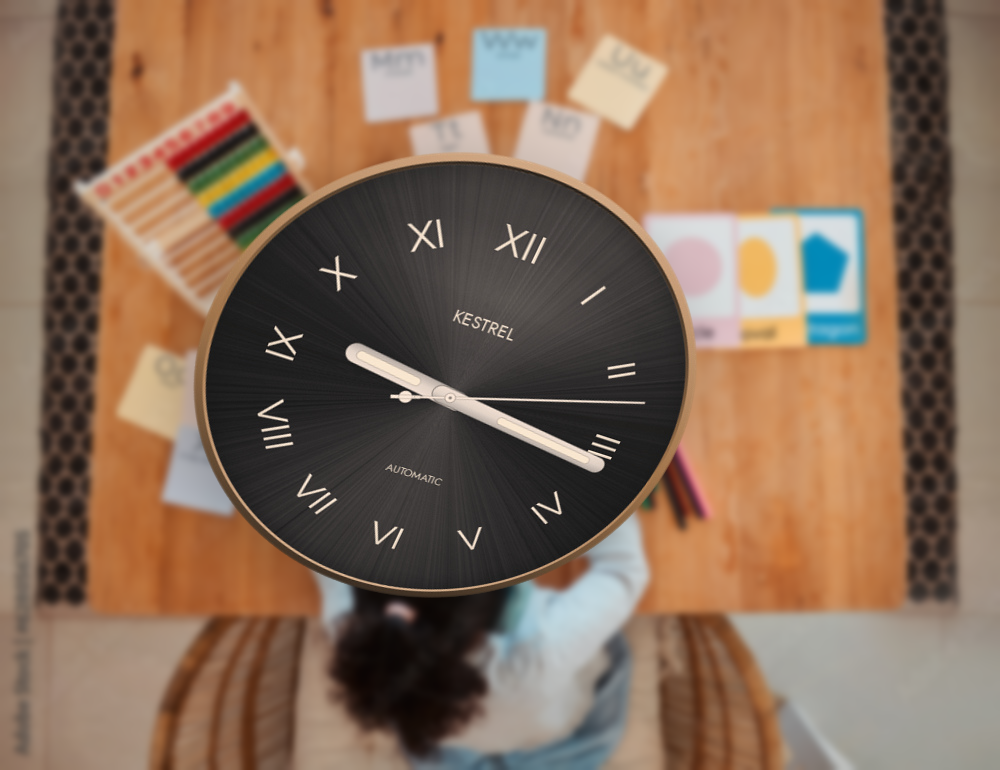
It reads {"hour": 9, "minute": 16, "second": 12}
